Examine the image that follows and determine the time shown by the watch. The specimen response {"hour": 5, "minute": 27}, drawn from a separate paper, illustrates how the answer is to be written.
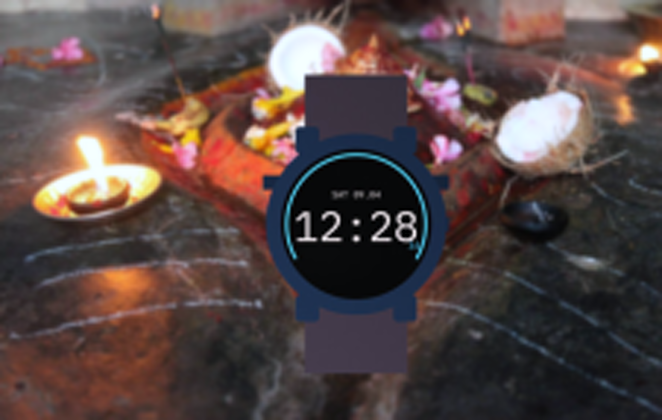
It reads {"hour": 12, "minute": 28}
